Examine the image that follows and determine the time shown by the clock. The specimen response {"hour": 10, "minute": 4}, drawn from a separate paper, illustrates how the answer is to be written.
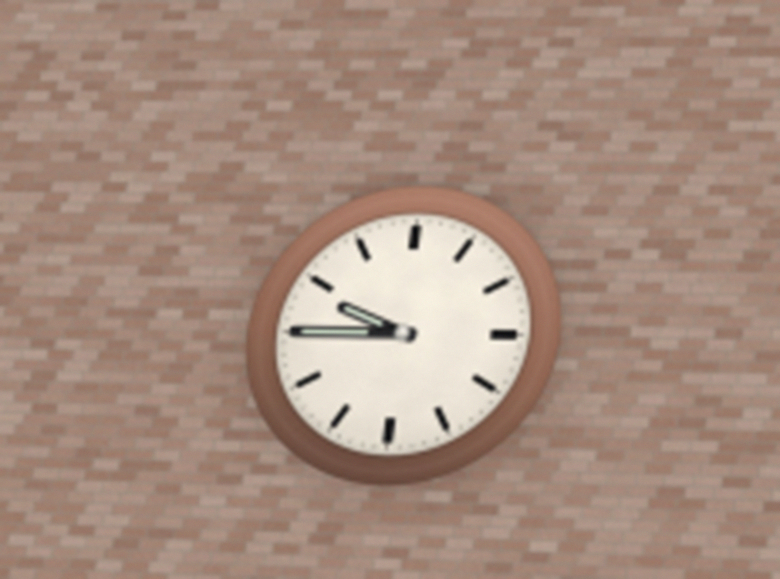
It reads {"hour": 9, "minute": 45}
